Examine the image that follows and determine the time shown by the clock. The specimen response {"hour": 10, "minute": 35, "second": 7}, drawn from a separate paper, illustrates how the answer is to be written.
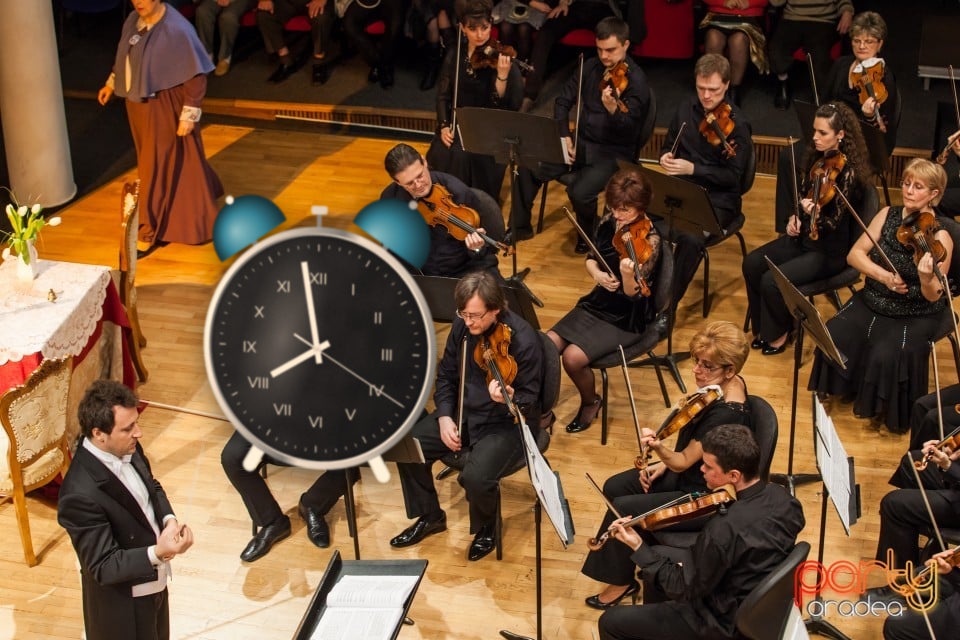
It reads {"hour": 7, "minute": 58, "second": 20}
